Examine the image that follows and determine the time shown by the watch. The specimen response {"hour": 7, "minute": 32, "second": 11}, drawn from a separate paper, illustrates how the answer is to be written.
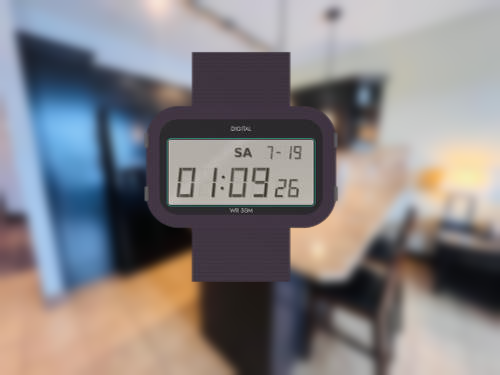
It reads {"hour": 1, "minute": 9, "second": 26}
